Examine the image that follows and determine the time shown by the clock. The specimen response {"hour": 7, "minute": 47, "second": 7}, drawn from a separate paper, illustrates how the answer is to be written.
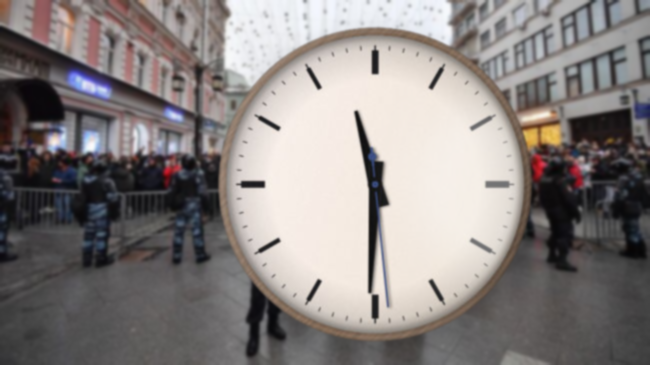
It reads {"hour": 11, "minute": 30, "second": 29}
